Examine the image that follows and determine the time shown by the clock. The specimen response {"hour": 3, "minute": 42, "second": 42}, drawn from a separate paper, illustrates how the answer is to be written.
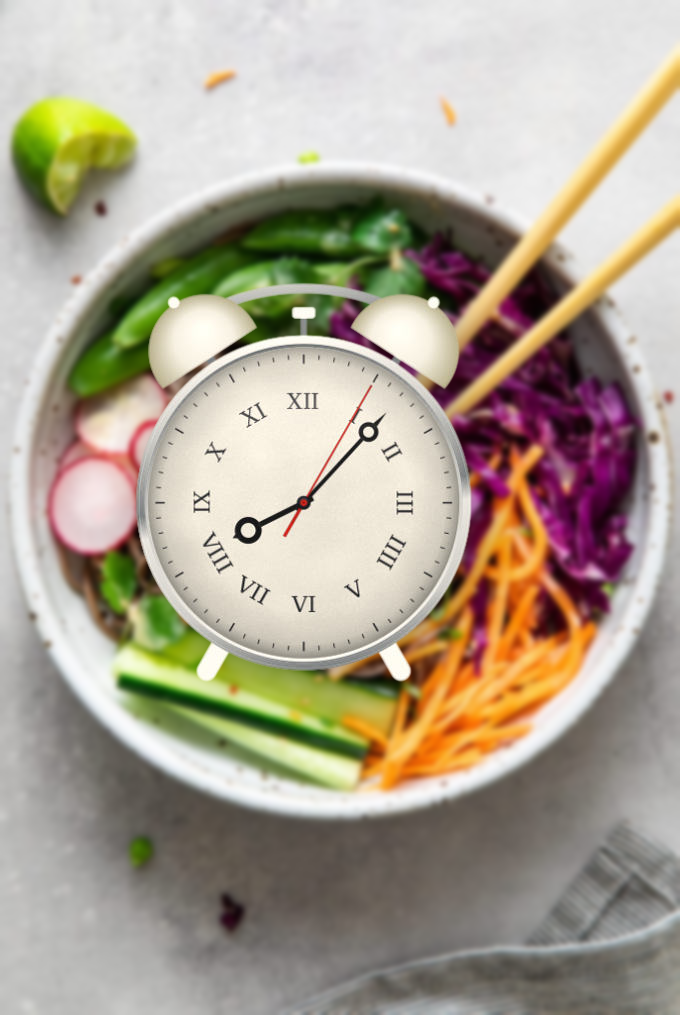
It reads {"hour": 8, "minute": 7, "second": 5}
